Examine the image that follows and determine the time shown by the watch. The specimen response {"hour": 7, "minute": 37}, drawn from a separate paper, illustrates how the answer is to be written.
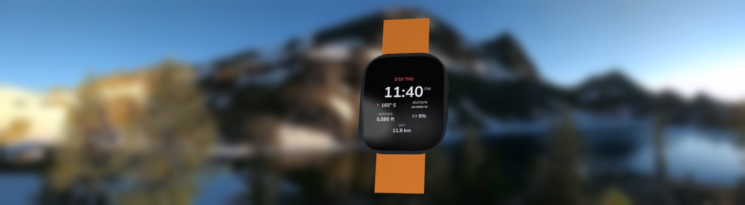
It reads {"hour": 11, "minute": 40}
